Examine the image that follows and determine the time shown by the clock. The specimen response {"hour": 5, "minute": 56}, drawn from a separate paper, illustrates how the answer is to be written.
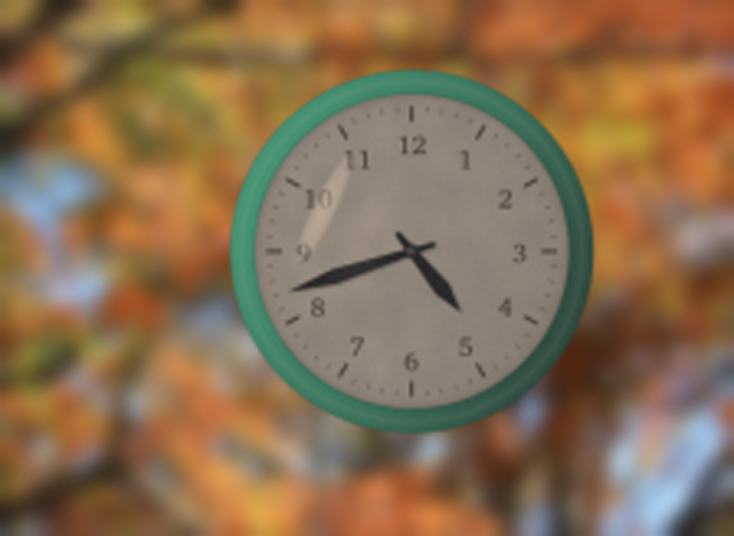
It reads {"hour": 4, "minute": 42}
